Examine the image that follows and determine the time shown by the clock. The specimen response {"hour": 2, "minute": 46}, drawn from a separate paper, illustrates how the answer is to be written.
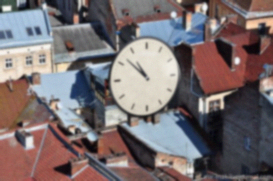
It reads {"hour": 10, "minute": 52}
